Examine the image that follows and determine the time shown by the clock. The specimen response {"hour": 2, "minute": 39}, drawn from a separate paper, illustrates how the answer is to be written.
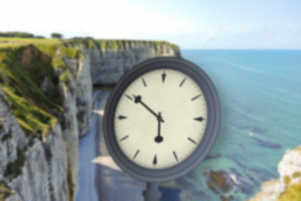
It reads {"hour": 5, "minute": 51}
